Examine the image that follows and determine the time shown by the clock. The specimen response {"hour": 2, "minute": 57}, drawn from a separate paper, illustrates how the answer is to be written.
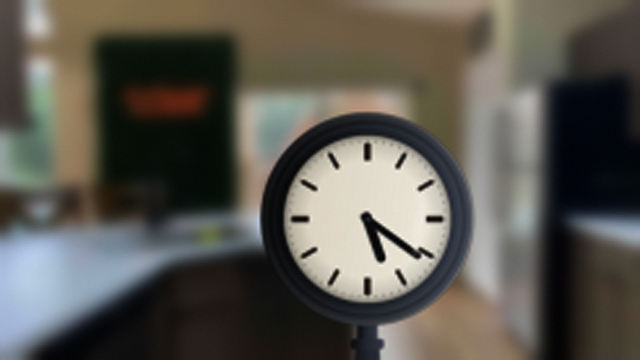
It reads {"hour": 5, "minute": 21}
